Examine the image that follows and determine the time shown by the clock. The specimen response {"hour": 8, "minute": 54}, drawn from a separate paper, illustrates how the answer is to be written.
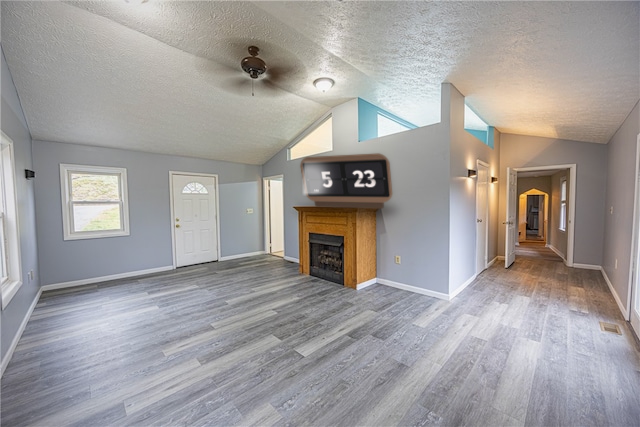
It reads {"hour": 5, "minute": 23}
